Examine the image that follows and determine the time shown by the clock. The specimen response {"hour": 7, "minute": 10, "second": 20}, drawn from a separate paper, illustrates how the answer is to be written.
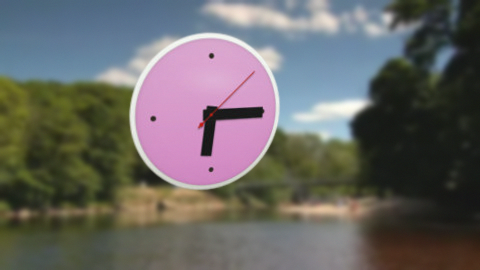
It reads {"hour": 6, "minute": 15, "second": 8}
